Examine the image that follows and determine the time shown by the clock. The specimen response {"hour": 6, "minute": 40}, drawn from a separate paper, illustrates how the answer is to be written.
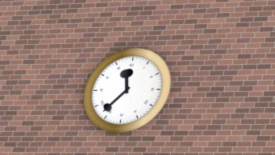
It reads {"hour": 11, "minute": 37}
